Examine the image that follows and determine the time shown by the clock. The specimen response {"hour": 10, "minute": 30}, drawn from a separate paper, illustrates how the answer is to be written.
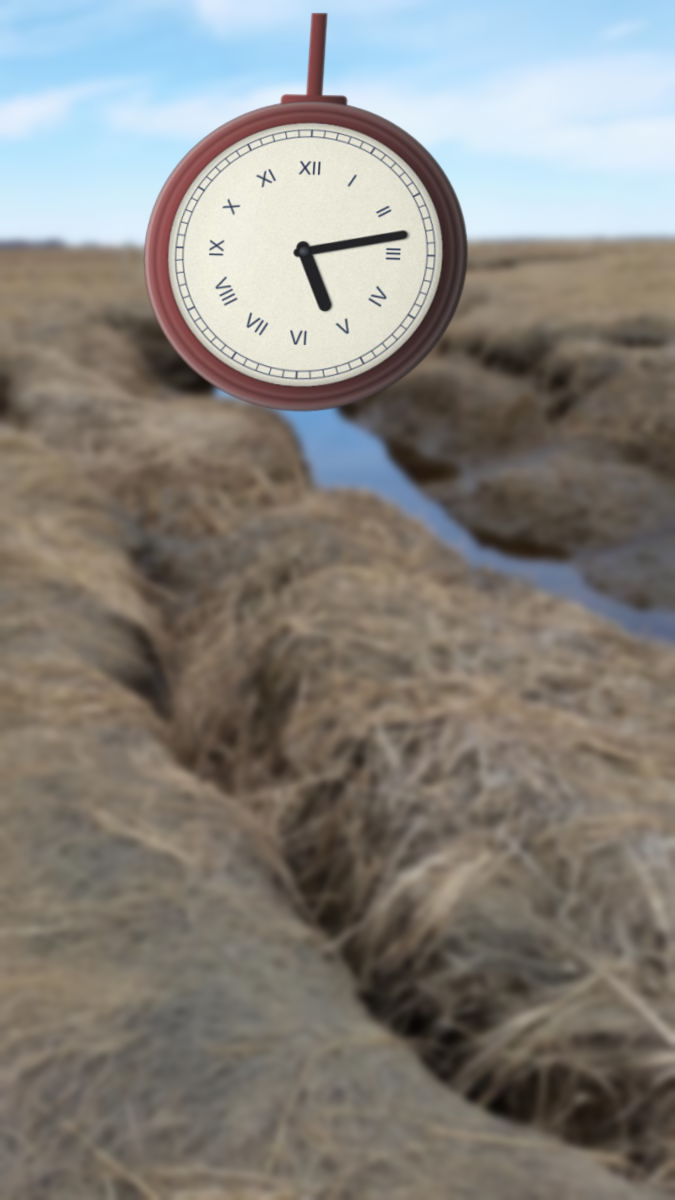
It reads {"hour": 5, "minute": 13}
